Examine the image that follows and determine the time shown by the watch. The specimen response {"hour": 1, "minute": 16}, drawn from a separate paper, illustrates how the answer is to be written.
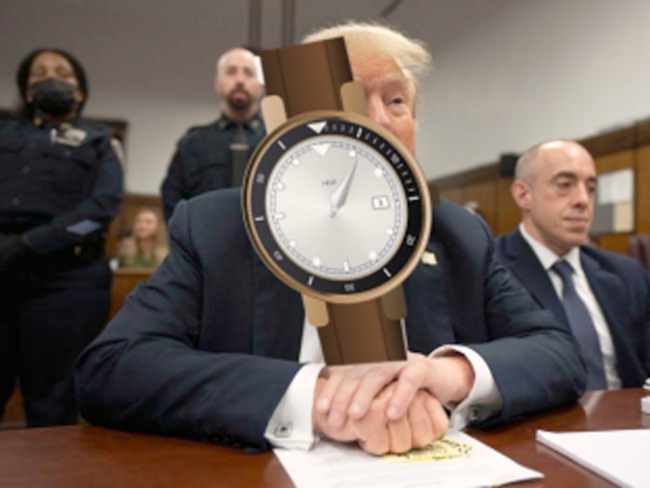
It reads {"hour": 1, "minute": 6}
